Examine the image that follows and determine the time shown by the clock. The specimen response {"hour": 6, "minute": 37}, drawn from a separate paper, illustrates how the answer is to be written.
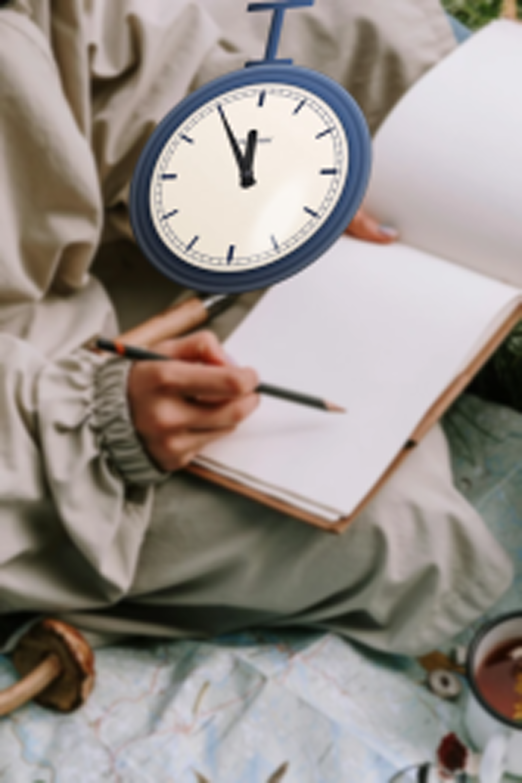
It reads {"hour": 11, "minute": 55}
